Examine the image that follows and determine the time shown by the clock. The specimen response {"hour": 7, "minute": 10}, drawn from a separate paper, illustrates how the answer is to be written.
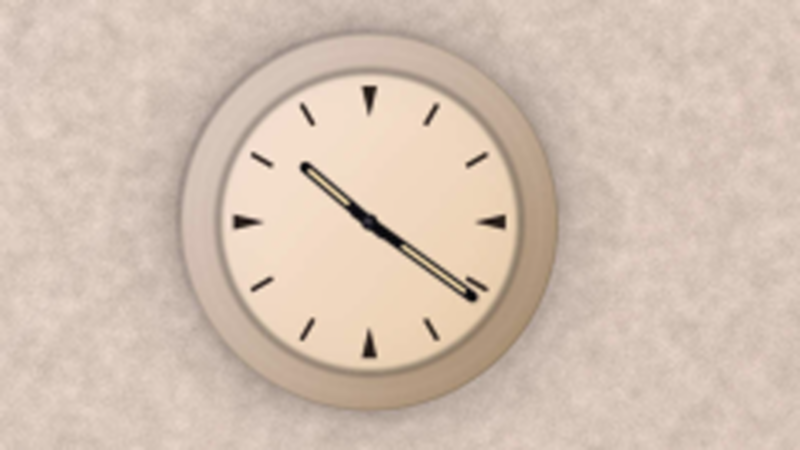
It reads {"hour": 10, "minute": 21}
